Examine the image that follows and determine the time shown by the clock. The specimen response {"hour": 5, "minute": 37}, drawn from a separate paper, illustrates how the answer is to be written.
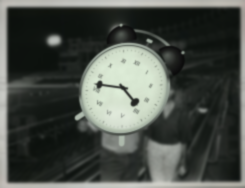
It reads {"hour": 3, "minute": 42}
